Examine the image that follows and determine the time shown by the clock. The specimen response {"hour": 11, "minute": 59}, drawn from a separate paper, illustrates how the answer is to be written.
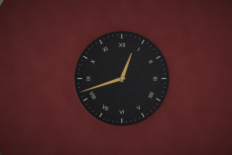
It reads {"hour": 12, "minute": 42}
